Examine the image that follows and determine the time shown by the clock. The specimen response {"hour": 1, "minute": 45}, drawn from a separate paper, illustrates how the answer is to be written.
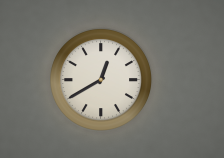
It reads {"hour": 12, "minute": 40}
